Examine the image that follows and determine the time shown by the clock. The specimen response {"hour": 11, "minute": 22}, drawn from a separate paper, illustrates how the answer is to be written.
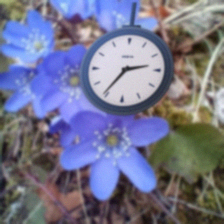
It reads {"hour": 2, "minute": 36}
